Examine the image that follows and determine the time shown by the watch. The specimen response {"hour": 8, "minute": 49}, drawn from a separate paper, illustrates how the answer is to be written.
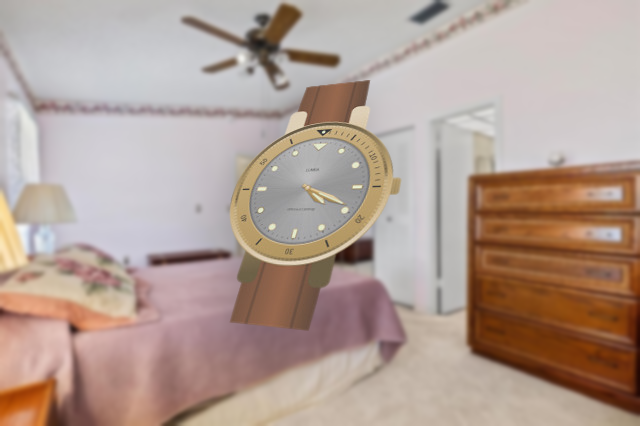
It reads {"hour": 4, "minute": 19}
